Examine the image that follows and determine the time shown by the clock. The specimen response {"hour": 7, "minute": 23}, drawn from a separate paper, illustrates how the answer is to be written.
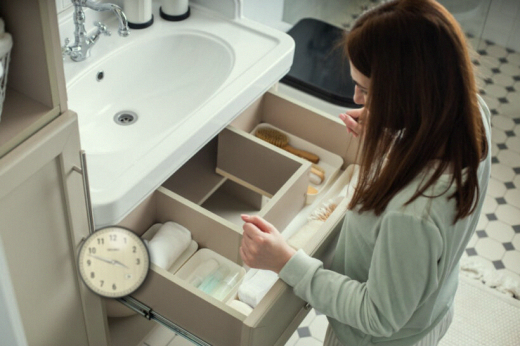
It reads {"hour": 3, "minute": 48}
